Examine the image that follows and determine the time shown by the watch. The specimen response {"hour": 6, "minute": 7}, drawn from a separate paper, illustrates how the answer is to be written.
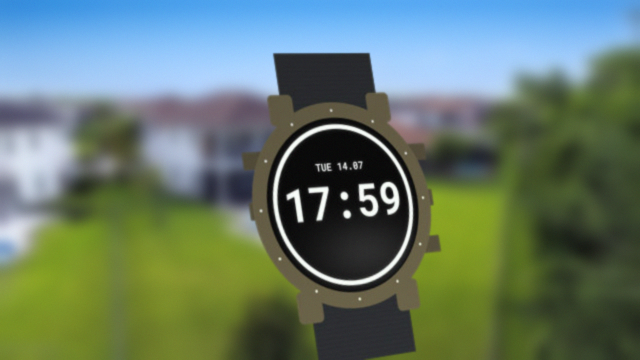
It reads {"hour": 17, "minute": 59}
